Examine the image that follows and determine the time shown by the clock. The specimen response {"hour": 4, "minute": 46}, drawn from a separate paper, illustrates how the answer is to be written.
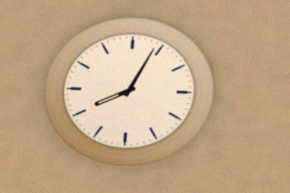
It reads {"hour": 8, "minute": 4}
